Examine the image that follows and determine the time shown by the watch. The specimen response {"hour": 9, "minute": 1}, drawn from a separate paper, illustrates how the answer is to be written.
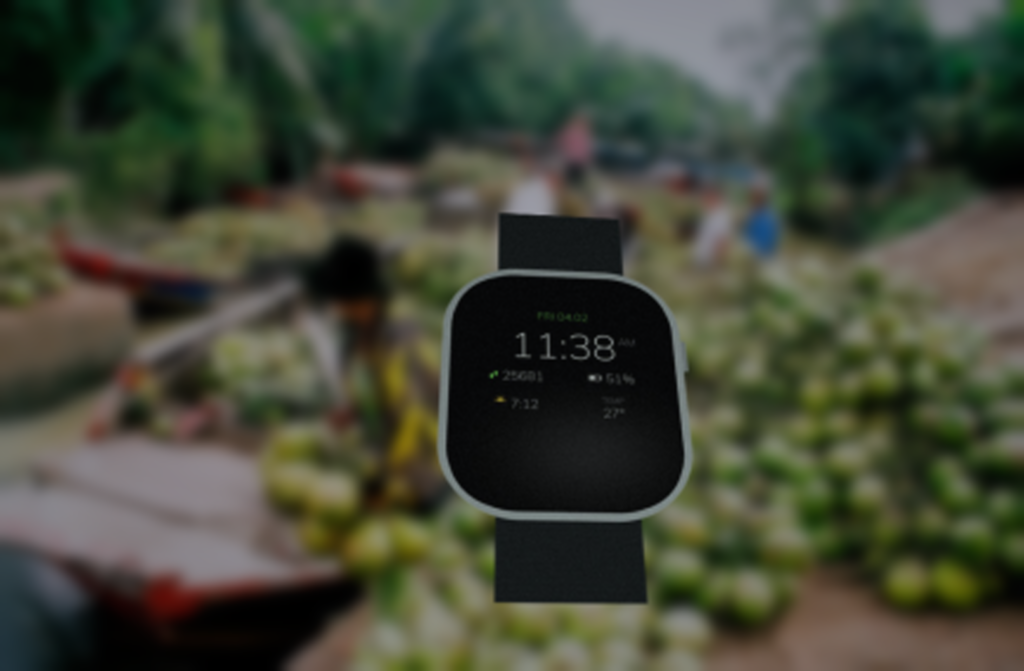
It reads {"hour": 11, "minute": 38}
